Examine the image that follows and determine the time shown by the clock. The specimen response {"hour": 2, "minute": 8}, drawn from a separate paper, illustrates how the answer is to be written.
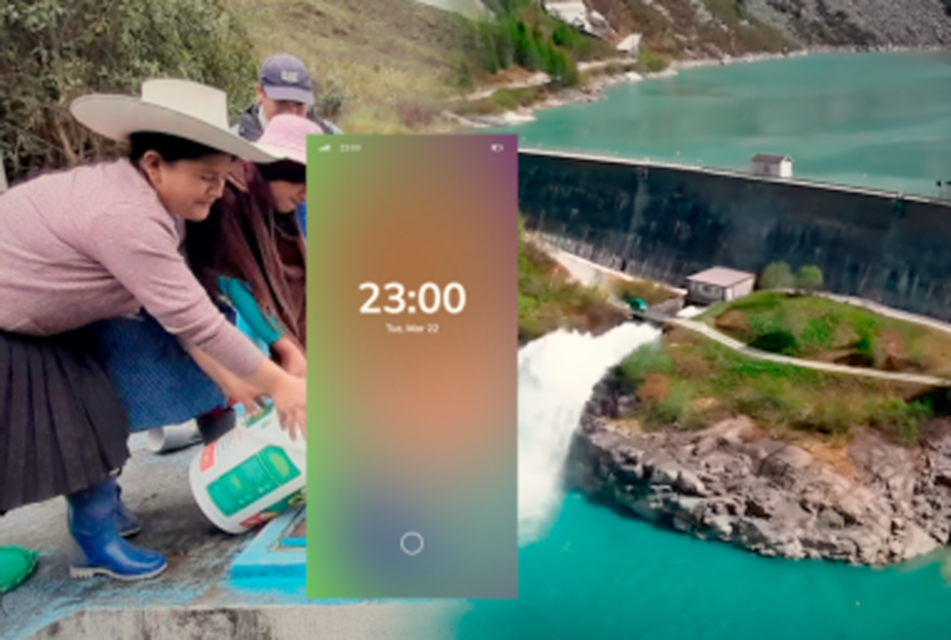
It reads {"hour": 23, "minute": 0}
